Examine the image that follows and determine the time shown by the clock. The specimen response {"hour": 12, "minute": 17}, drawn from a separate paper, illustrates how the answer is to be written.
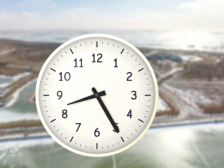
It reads {"hour": 8, "minute": 25}
